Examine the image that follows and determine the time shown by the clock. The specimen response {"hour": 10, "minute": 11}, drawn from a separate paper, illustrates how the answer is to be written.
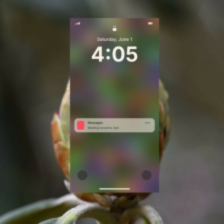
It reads {"hour": 4, "minute": 5}
